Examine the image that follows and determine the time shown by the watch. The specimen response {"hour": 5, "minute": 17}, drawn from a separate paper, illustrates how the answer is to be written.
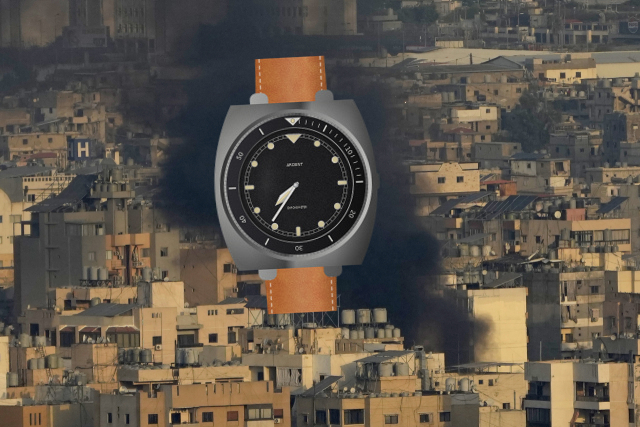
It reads {"hour": 7, "minute": 36}
